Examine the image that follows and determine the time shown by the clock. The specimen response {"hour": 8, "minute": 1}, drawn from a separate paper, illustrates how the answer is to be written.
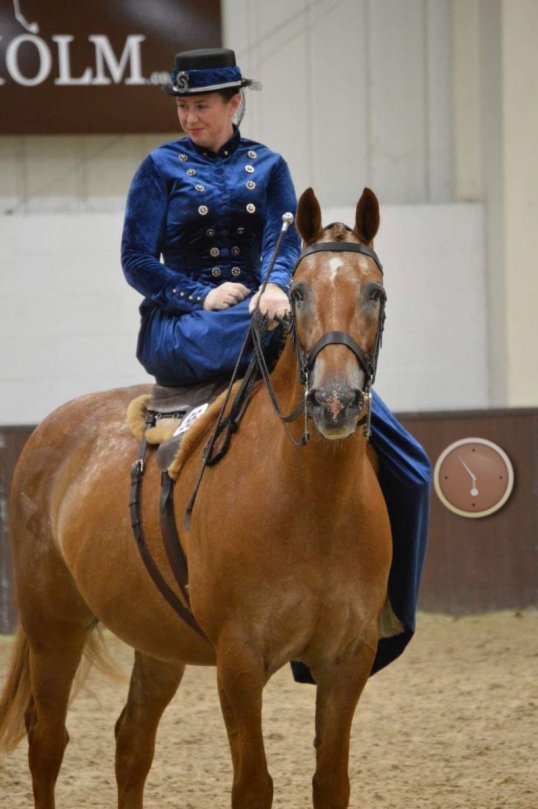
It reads {"hour": 5, "minute": 54}
